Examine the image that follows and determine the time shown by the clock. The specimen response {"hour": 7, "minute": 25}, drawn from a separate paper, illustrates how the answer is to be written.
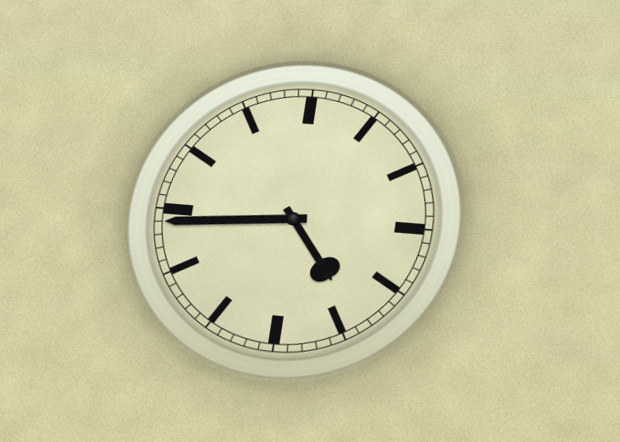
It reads {"hour": 4, "minute": 44}
